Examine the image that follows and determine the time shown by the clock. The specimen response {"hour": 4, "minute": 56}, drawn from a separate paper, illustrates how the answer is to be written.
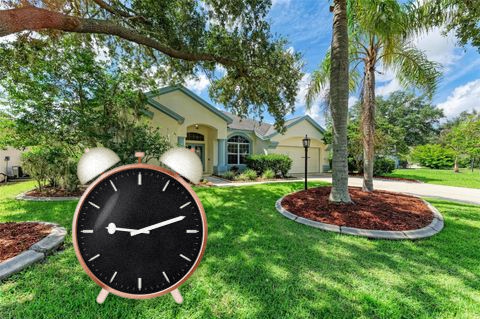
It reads {"hour": 9, "minute": 12}
